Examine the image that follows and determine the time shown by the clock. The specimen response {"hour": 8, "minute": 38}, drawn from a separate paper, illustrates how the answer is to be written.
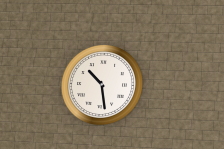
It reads {"hour": 10, "minute": 28}
